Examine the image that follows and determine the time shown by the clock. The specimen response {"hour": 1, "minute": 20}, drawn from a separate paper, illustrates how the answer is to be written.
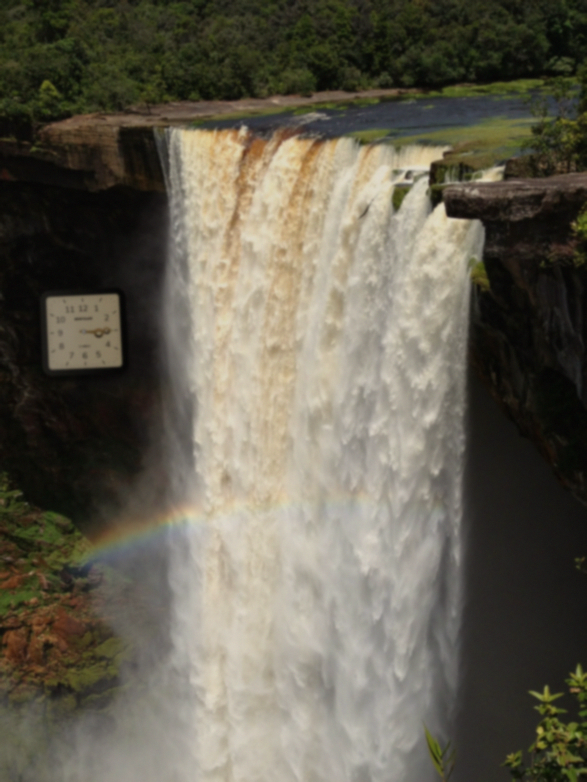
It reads {"hour": 3, "minute": 15}
